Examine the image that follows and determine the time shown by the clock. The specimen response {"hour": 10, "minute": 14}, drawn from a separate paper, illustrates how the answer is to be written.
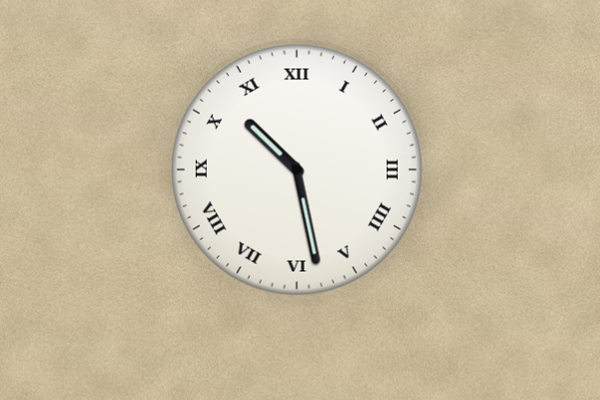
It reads {"hour": 10, "minute": 28}
